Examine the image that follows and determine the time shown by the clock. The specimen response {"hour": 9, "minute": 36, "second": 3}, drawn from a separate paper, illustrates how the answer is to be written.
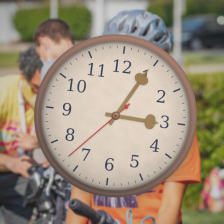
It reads {"hour": 3, "minute": 4, "second": 37}
